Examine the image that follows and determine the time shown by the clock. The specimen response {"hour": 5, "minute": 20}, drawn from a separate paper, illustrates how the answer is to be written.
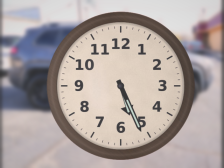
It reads {"hour": 5, "minute": 26}
